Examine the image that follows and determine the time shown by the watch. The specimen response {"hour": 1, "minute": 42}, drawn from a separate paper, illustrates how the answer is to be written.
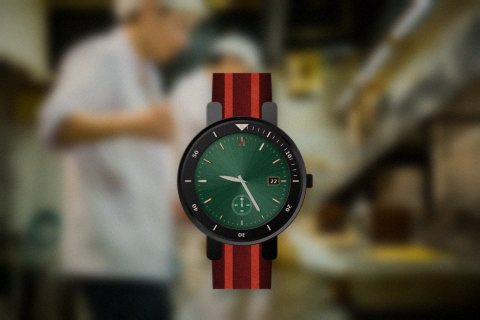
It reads {"hour": 9, "minute": 25}
